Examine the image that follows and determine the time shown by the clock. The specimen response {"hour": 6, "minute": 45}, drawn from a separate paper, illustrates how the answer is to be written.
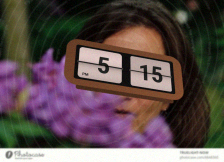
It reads {"hour": 5, "minute": 15}
